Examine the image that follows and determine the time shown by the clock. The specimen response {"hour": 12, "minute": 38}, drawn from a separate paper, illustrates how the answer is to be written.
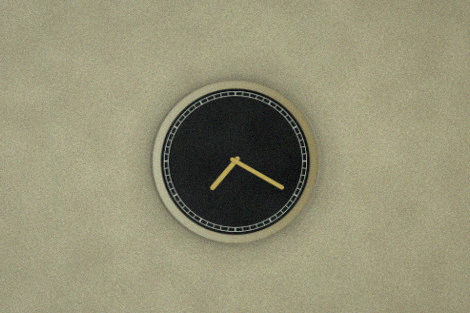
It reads {"hour": 7, "minute": 20}
